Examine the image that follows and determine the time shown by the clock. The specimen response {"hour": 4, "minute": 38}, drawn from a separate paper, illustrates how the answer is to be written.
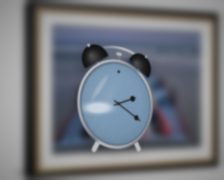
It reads {"hour": 2, "minute": 20}
